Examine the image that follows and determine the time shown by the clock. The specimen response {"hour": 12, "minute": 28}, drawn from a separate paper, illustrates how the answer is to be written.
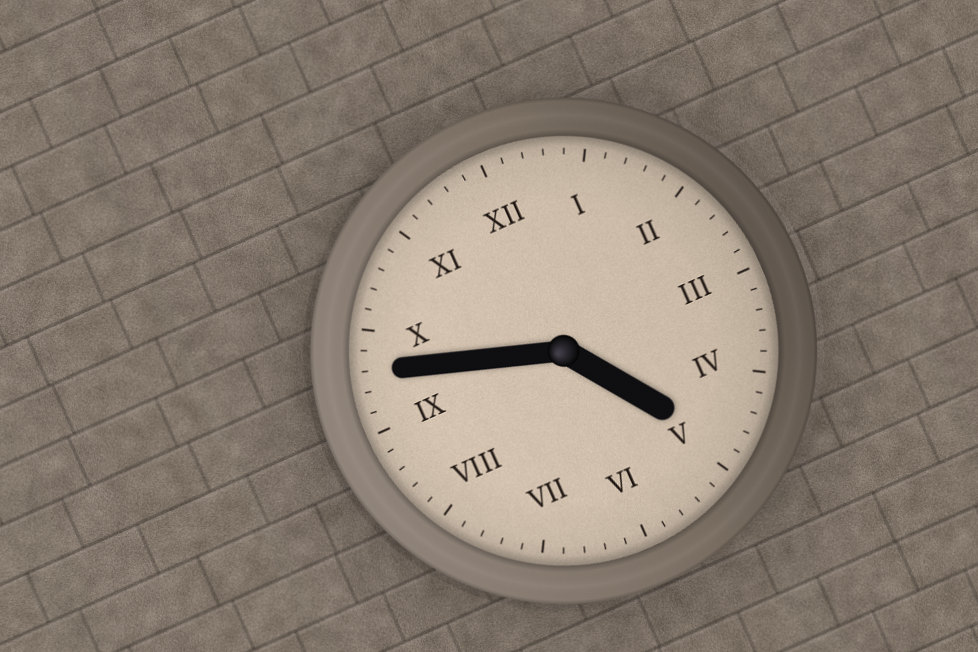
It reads {"hour": 4, "minute": 48}
